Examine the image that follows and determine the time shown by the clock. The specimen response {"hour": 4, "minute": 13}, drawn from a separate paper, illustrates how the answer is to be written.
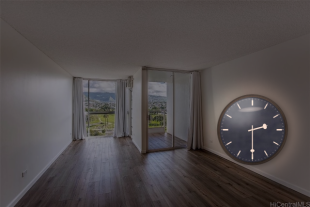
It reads {"hour": 2, "minute": 30}
